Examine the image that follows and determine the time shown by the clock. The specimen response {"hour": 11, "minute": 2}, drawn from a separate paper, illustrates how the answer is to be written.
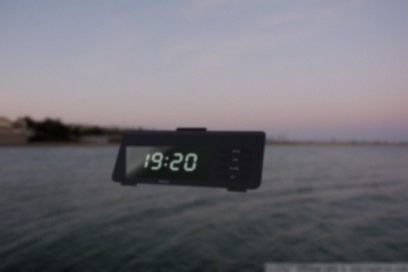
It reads {"hour": 19, "minute": 20}
